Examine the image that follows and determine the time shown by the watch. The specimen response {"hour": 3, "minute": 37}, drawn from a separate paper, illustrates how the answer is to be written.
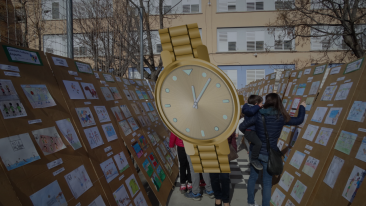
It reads {"hour": 12, "minute": 7}
